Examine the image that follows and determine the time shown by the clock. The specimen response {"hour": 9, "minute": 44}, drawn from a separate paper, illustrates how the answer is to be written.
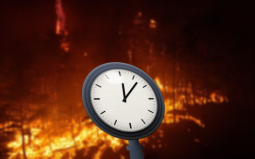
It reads {"hour": 12, "minute": 7}
